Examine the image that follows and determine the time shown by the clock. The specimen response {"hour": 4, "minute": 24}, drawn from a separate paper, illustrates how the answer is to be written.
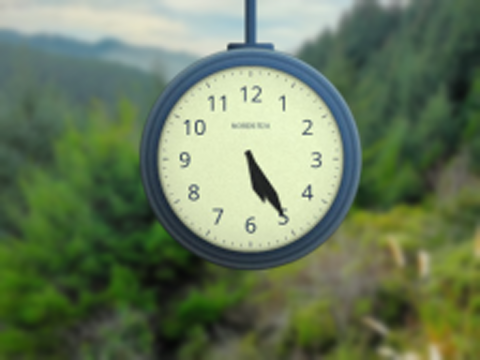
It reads {"hour": 5, "minute": 25}
